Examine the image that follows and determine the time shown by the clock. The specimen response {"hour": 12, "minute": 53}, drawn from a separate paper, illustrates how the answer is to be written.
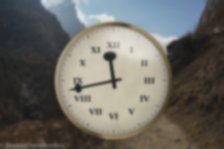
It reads {"hour": 11, "minute": 43}
